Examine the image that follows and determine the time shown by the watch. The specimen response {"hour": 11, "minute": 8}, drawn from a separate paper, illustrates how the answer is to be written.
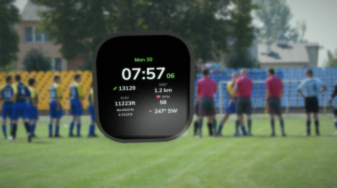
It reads {"hour": 7, "minute": 57}
